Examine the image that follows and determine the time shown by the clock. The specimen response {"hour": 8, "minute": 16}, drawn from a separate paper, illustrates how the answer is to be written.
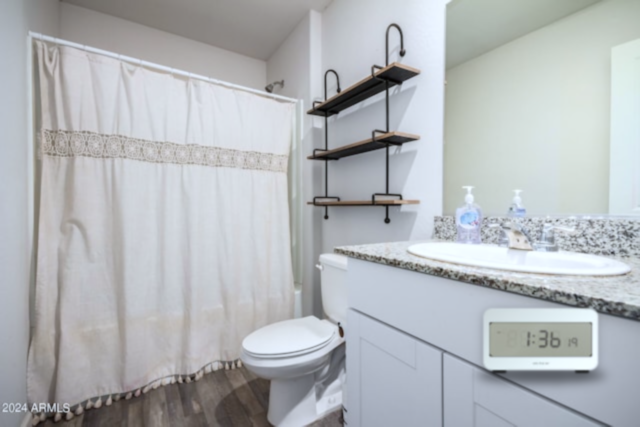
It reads {"hour": 1, "minute": 36}
